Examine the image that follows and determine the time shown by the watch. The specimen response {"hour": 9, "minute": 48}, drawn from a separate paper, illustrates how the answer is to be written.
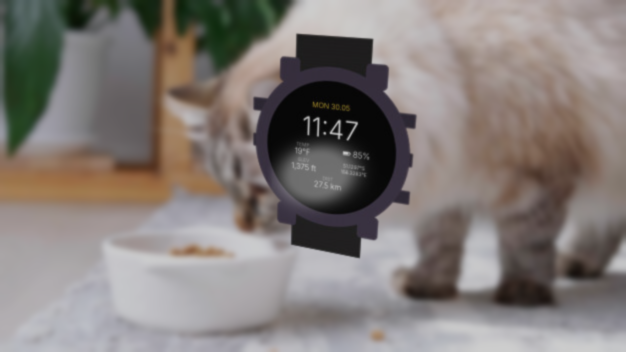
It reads {"hour": 11, "minute": 47}
